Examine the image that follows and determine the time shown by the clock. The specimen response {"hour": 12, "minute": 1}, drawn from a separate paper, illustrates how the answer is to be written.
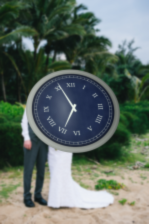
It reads {"hour": 6, "minute": 56}
